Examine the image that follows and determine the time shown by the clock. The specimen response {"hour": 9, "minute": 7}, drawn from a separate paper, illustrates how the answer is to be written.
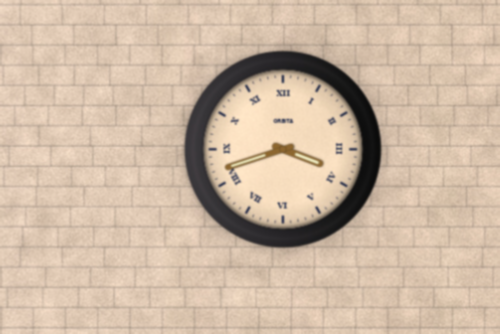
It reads {"hour": 3, "minute": 42}
